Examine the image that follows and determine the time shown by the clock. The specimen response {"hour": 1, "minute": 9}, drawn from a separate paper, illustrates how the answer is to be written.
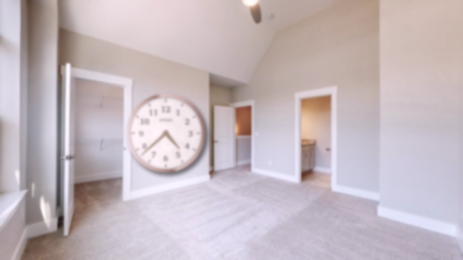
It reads {"hour": 4, "minute": 38}
